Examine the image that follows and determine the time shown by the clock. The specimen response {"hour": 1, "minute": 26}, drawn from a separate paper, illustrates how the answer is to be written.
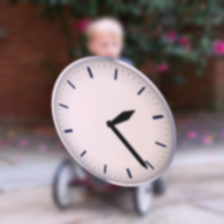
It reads {"hour": 2, "minute": 26}
